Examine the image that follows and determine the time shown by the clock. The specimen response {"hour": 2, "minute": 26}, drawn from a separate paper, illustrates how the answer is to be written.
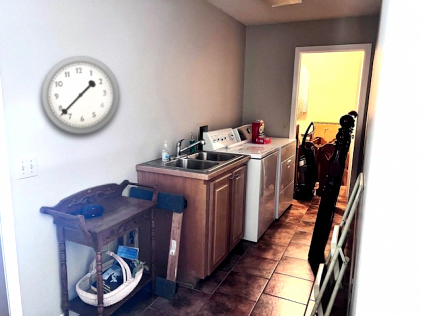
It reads {"hour": 1, "minute": 38}
